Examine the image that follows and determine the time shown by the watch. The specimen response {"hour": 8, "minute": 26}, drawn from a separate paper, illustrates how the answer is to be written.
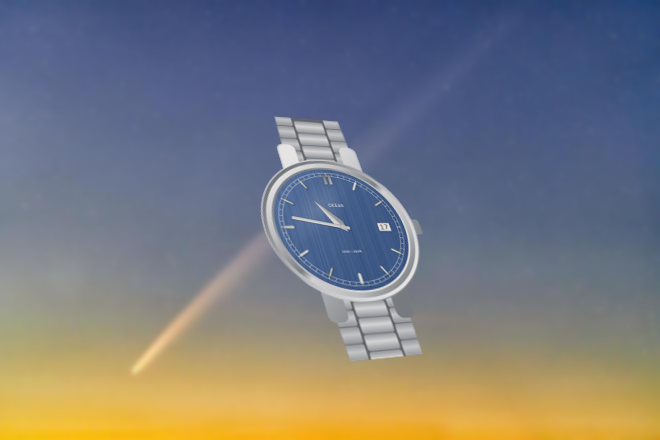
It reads {"hour": 10, "minute": 47}
